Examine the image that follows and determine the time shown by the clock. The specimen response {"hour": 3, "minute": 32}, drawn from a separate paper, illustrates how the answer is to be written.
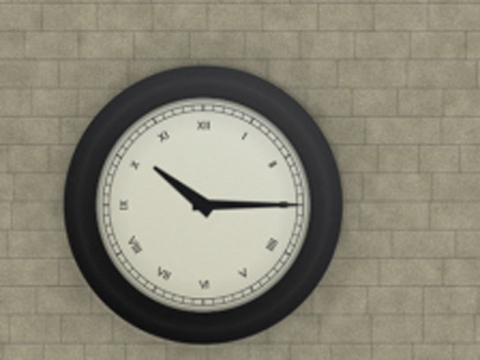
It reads {"hour": 10, "minute": 15}
